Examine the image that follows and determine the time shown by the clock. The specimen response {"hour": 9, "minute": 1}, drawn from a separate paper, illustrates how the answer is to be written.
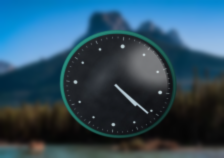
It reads {"hour": 4, "minute": 21}
